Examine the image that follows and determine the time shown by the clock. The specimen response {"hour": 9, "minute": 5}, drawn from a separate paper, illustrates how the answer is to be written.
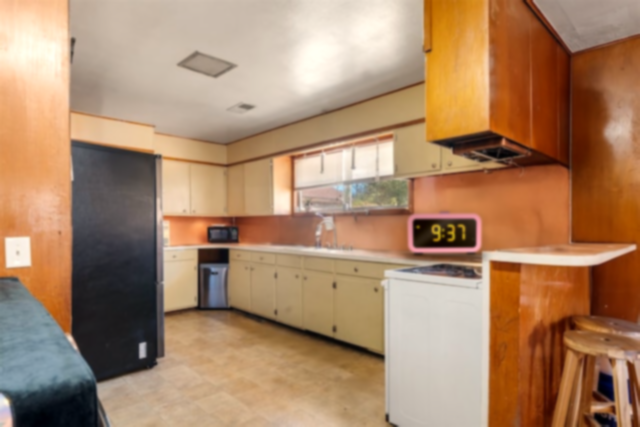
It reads {"hour": 9, "minute": 37}
